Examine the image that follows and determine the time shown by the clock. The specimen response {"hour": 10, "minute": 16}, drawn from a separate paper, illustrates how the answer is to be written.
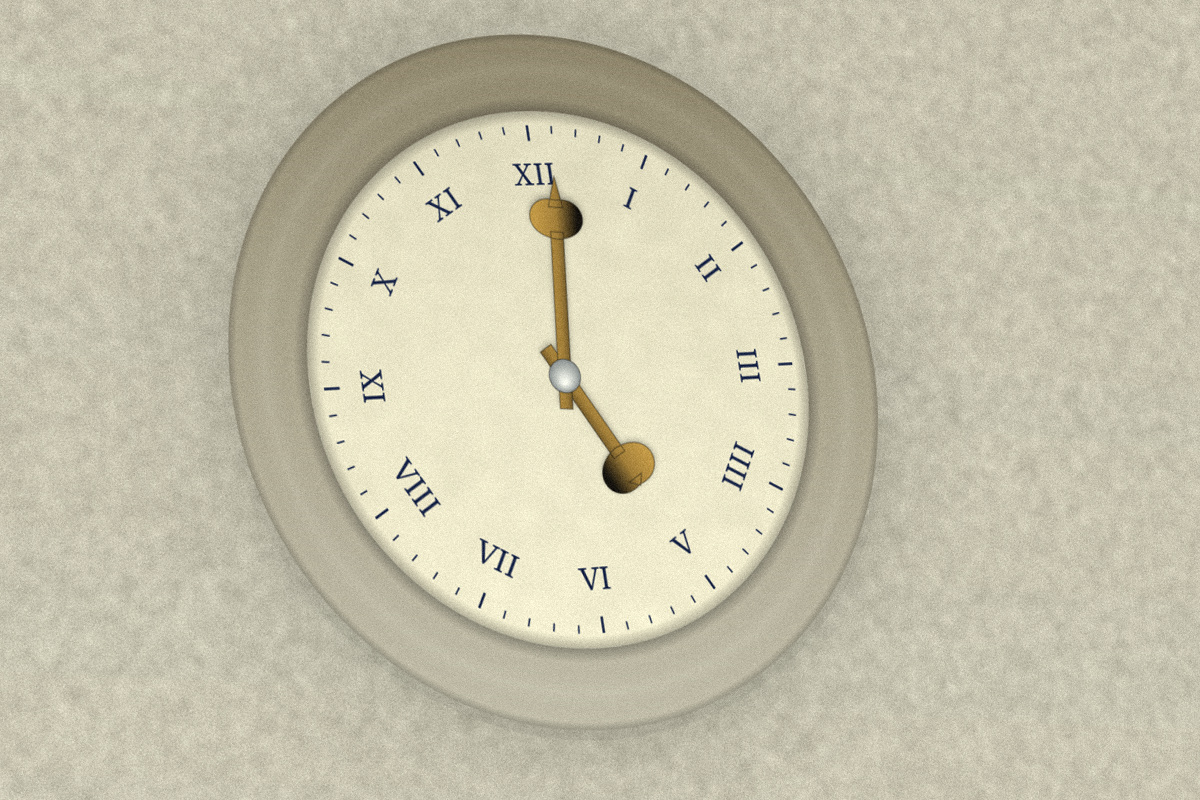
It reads {"hour": 5, "minute": 1}
